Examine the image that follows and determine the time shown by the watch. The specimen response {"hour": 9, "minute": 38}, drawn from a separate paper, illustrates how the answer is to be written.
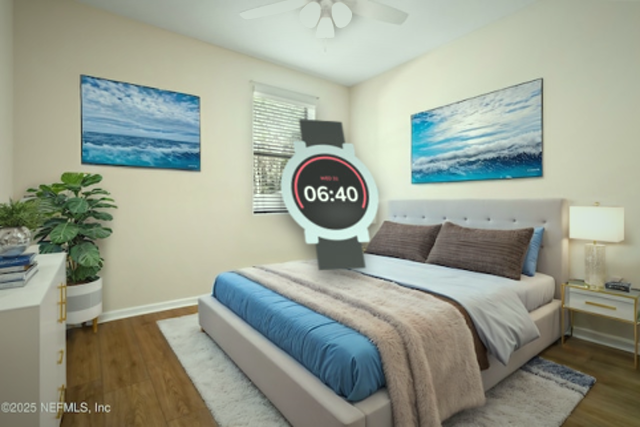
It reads {"hour": 6, "minute": 40}
